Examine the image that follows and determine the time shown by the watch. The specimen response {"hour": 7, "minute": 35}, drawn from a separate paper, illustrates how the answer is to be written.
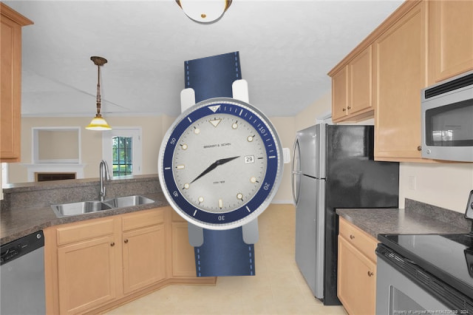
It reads {"hour": 2, "minute": 40}
